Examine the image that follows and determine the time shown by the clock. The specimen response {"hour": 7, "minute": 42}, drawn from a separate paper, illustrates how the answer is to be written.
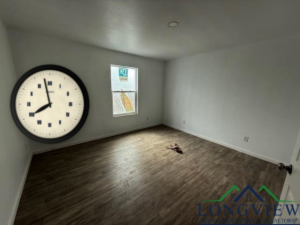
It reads {"hour": 7, "minute": 58}
